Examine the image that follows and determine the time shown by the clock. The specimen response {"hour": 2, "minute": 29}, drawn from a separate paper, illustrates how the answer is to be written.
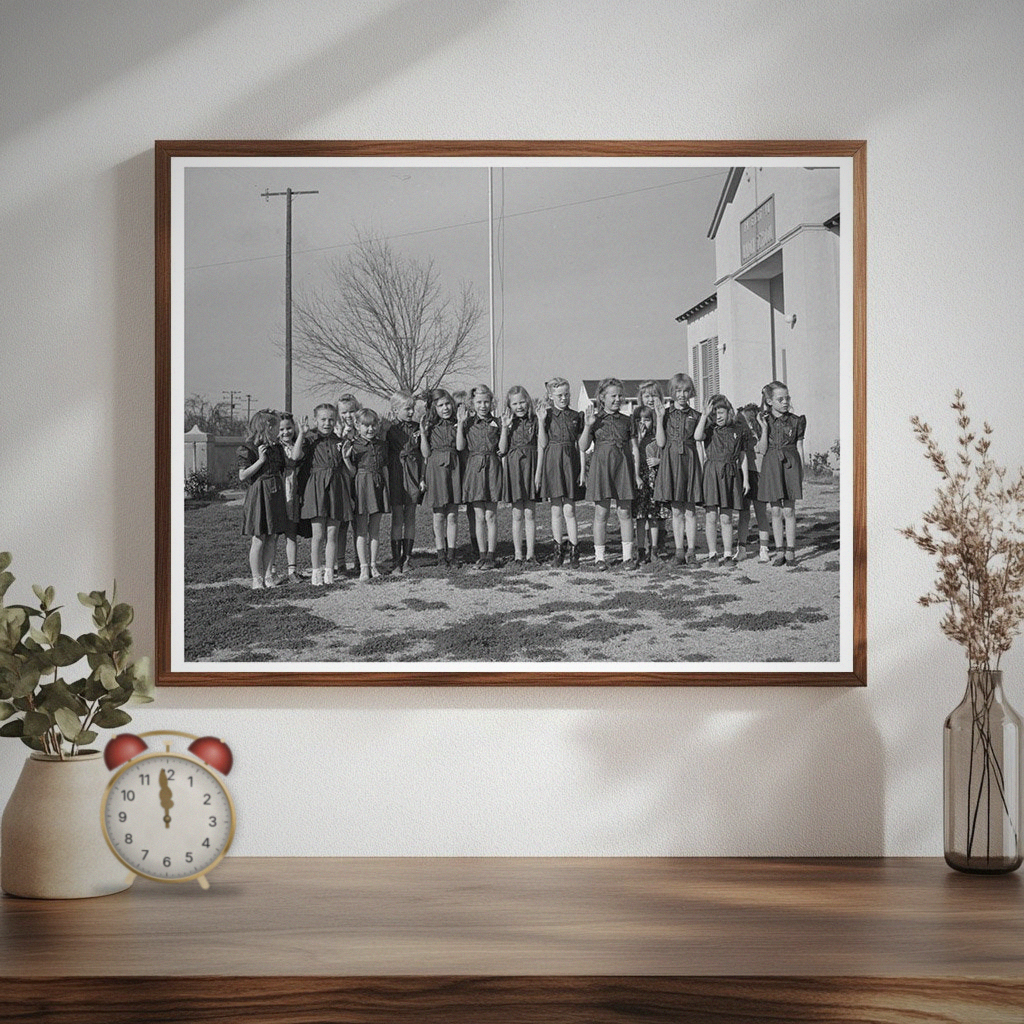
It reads {"hour": 11, "minute": 59}
